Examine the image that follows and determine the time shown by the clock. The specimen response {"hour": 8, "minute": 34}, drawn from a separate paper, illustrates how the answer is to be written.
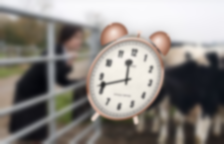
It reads {"hour": 11, "minute": 42}
